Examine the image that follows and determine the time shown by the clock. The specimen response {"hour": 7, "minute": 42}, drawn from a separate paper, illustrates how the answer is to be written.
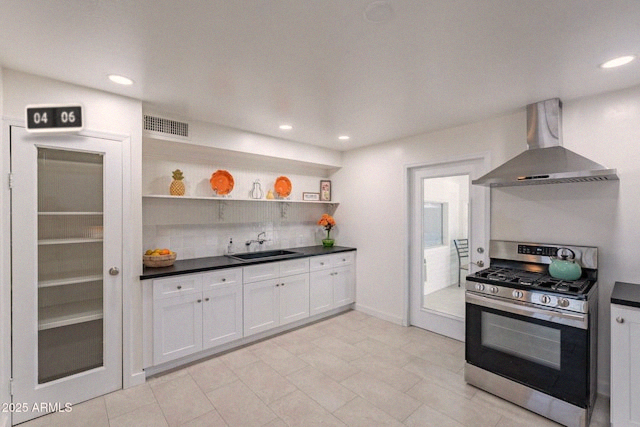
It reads {"hour": 4, "minute": 6}
